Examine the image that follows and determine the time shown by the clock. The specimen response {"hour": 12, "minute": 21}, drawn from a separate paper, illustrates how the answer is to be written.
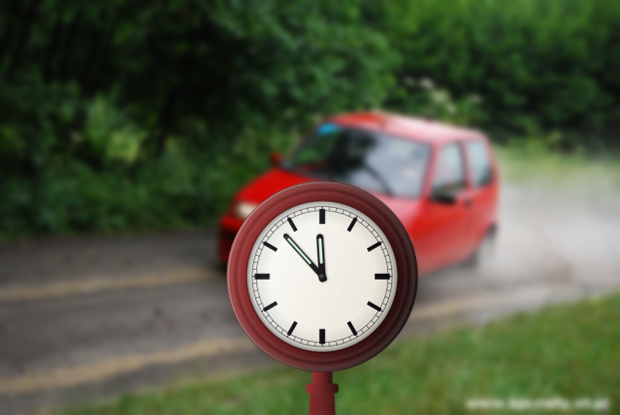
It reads {"hour": 11, "minute": 53}
